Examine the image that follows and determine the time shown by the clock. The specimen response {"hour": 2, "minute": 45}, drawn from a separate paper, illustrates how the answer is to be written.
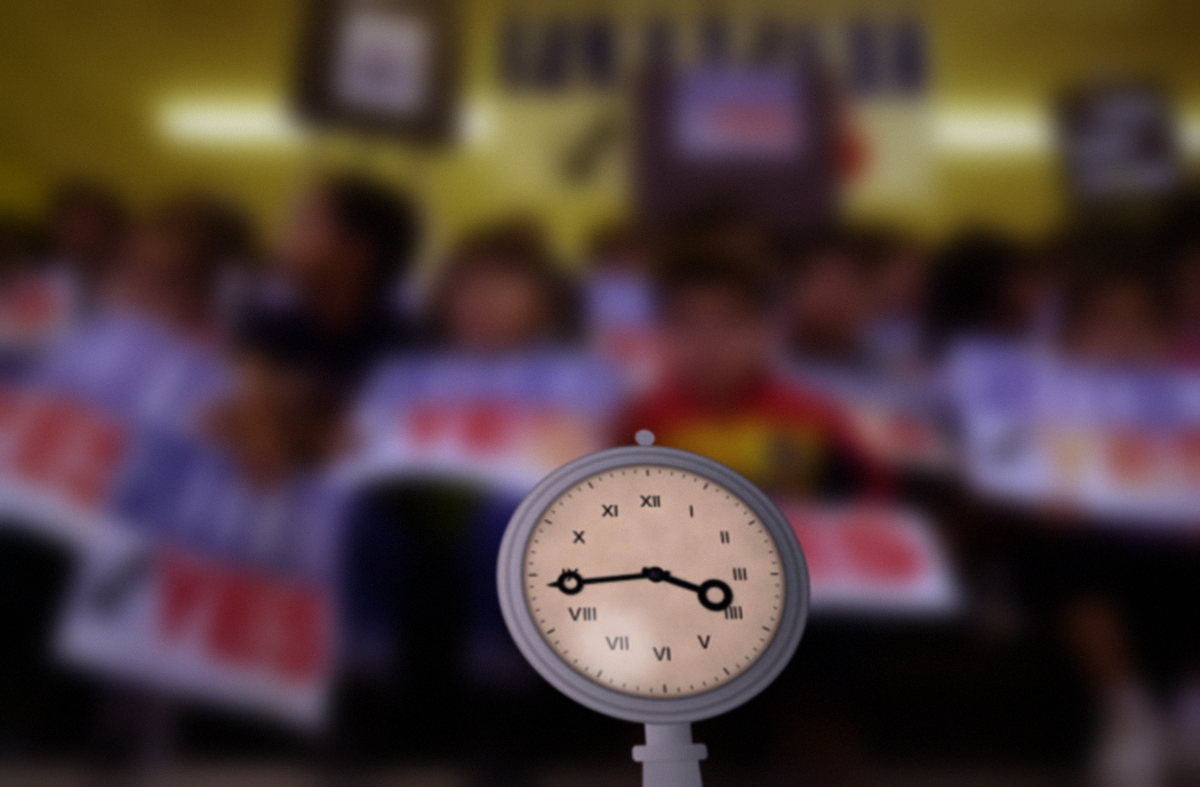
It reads {"hour": 3, "minute": 44}
